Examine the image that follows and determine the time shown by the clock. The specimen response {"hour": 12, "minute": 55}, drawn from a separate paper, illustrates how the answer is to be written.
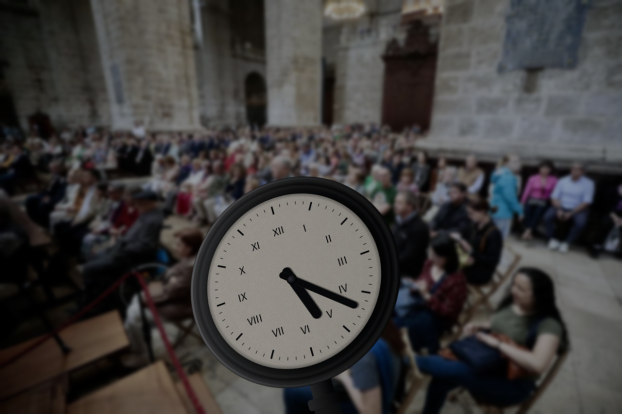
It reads {"hour": 5, "minute": 22}
